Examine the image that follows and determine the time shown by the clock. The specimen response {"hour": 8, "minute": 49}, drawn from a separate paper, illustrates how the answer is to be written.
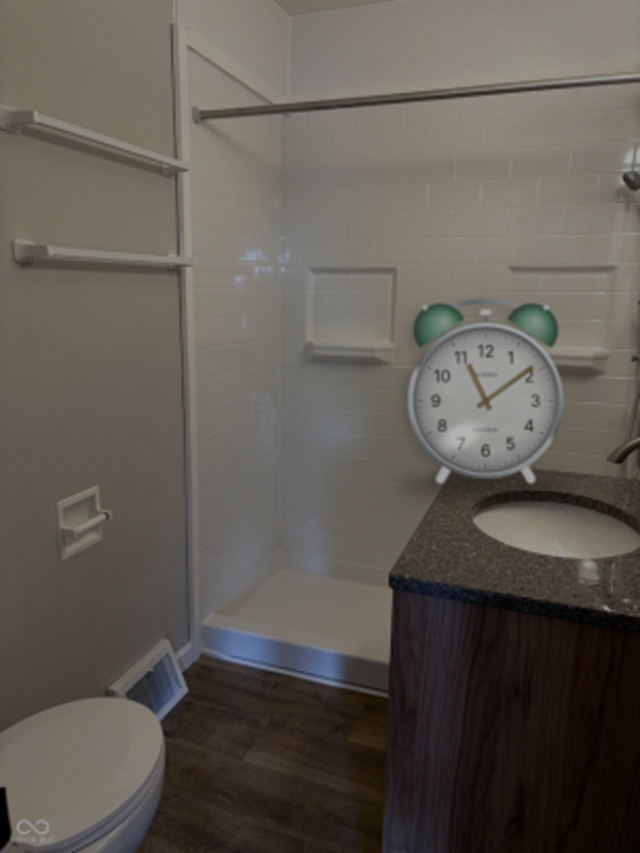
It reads {"hour": 11, "minute": 9}
